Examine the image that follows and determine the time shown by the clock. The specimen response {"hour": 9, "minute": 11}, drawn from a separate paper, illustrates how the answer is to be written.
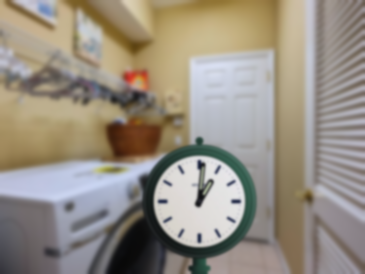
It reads {"hour": 1, "minute": 1}
